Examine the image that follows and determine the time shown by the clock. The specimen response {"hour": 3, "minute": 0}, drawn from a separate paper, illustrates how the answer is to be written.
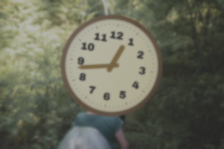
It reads {"hour": 12, "minute": 43}
